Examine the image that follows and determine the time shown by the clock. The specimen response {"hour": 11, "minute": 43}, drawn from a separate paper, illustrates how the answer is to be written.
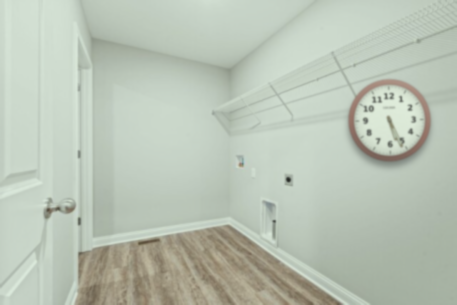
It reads {"hour": 5, "minute": 26}
